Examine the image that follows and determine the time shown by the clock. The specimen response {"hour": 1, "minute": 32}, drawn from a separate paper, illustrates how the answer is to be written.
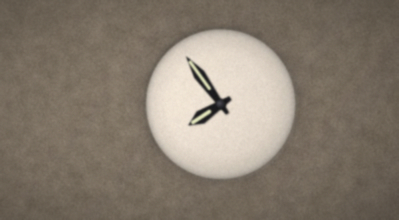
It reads {"hour": 7, "minute": 54}
